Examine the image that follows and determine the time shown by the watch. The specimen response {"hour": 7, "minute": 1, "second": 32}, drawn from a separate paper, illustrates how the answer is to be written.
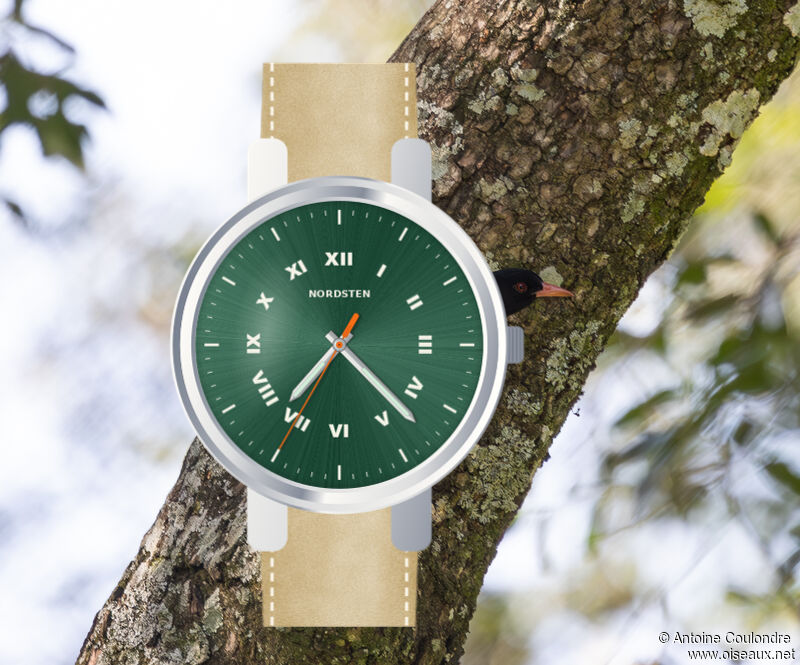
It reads {"hour": 7, "minute": 22, "second": 35}
